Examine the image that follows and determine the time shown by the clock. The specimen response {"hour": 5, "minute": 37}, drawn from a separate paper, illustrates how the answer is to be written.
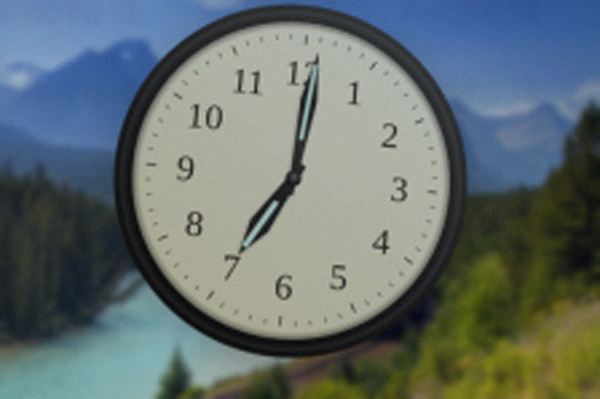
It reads {"hour": 7, "minute": 1}
